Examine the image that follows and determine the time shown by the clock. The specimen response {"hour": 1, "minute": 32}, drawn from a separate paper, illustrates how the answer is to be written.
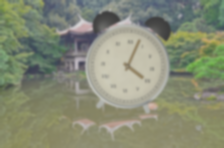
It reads {"hour": 4, "minute": 3}
